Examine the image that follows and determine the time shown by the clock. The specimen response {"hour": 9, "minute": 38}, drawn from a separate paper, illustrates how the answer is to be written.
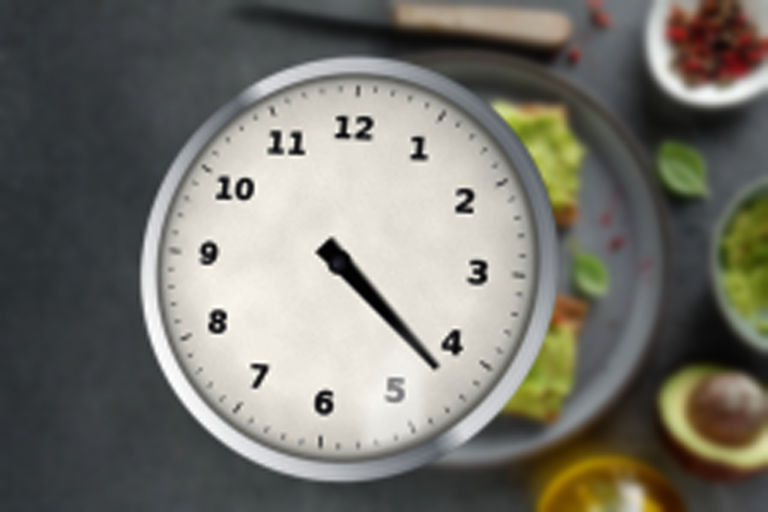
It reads {"hour": 4, "minute": 22}
